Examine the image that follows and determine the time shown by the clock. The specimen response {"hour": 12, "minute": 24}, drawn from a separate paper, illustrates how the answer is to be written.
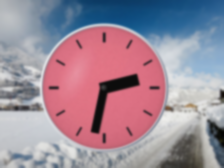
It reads {"hour": 2, "minute": 32}
